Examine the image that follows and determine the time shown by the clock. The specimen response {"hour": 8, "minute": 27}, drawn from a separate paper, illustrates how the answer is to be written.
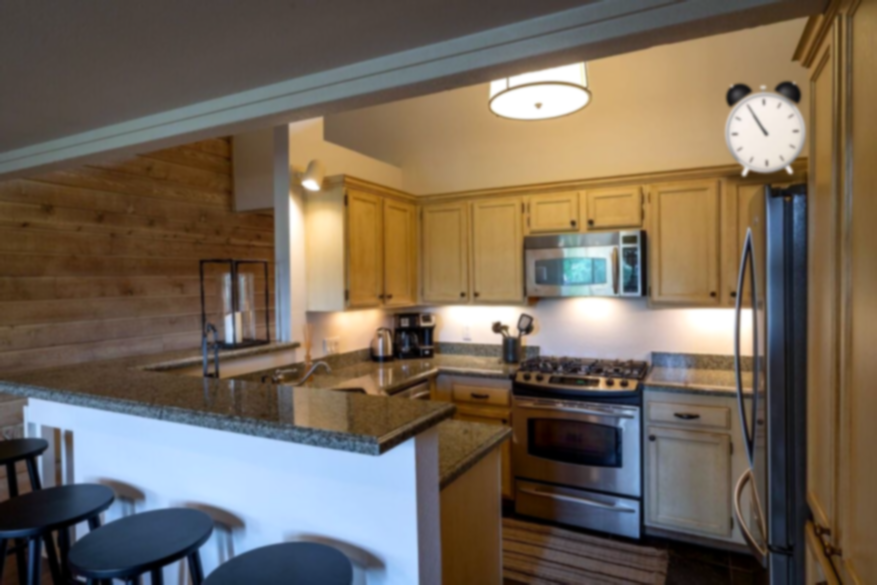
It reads {"hour": 10, "minute": 55}
